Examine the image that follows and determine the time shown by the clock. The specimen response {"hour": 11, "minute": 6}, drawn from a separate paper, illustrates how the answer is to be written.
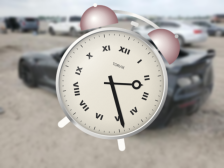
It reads {"hour": 2, "minute": 24}
